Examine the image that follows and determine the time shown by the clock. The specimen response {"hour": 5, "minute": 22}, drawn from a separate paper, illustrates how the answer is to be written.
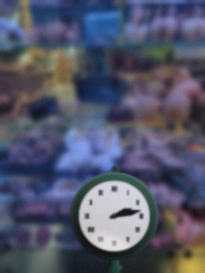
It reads {"hour": 2, "minute": 13}
